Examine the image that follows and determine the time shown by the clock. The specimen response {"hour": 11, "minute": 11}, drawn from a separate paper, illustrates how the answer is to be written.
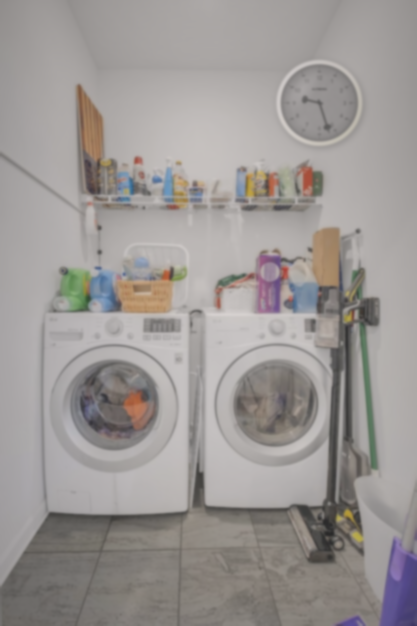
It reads {"hour": 9, "minute": 27}
